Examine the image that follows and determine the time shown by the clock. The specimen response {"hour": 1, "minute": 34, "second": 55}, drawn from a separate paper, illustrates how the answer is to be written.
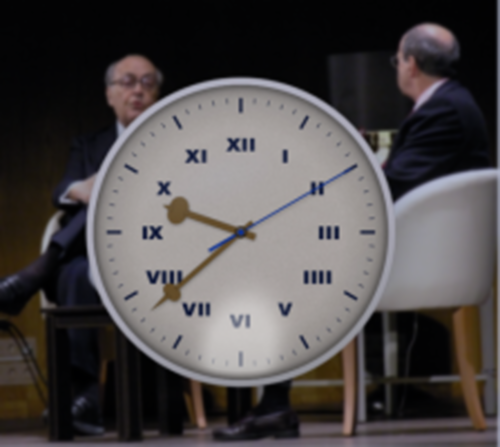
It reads {"hour": 9, "minute": 38, "second": 10}
